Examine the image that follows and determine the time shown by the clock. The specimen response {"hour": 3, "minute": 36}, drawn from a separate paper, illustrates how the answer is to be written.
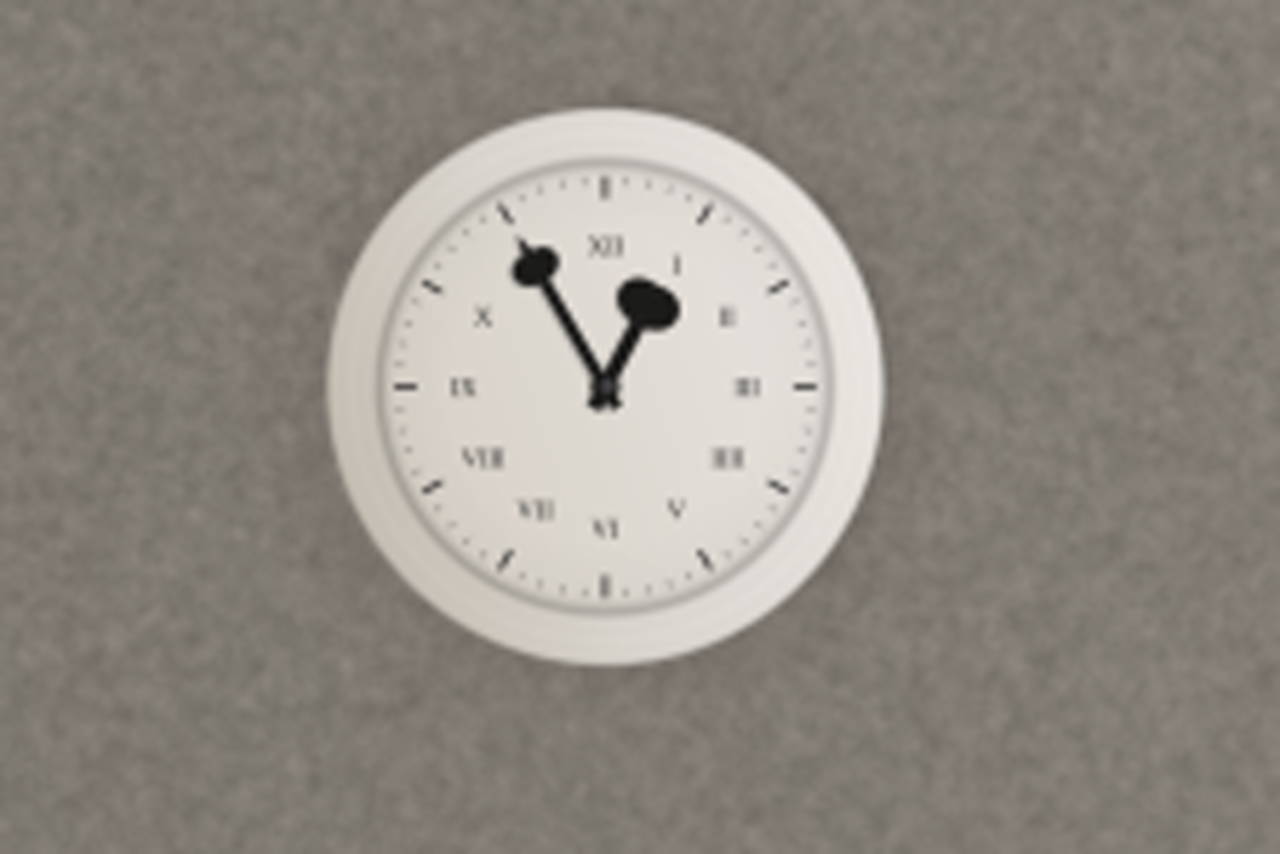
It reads {"hour": 12, "minute": 55}
